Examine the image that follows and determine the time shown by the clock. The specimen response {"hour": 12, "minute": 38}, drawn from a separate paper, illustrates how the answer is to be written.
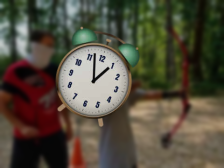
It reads {"hour": 12, "minute": 57}
